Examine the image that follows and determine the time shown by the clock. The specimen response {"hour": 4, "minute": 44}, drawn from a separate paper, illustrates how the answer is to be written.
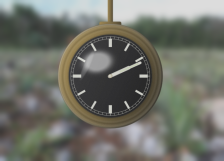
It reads {"hour": 2, "minute": 11}
